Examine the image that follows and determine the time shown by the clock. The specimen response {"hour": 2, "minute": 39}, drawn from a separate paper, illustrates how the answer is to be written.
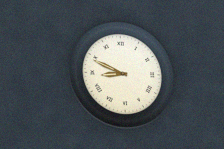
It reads {"hour": 8, "minute": 49}
